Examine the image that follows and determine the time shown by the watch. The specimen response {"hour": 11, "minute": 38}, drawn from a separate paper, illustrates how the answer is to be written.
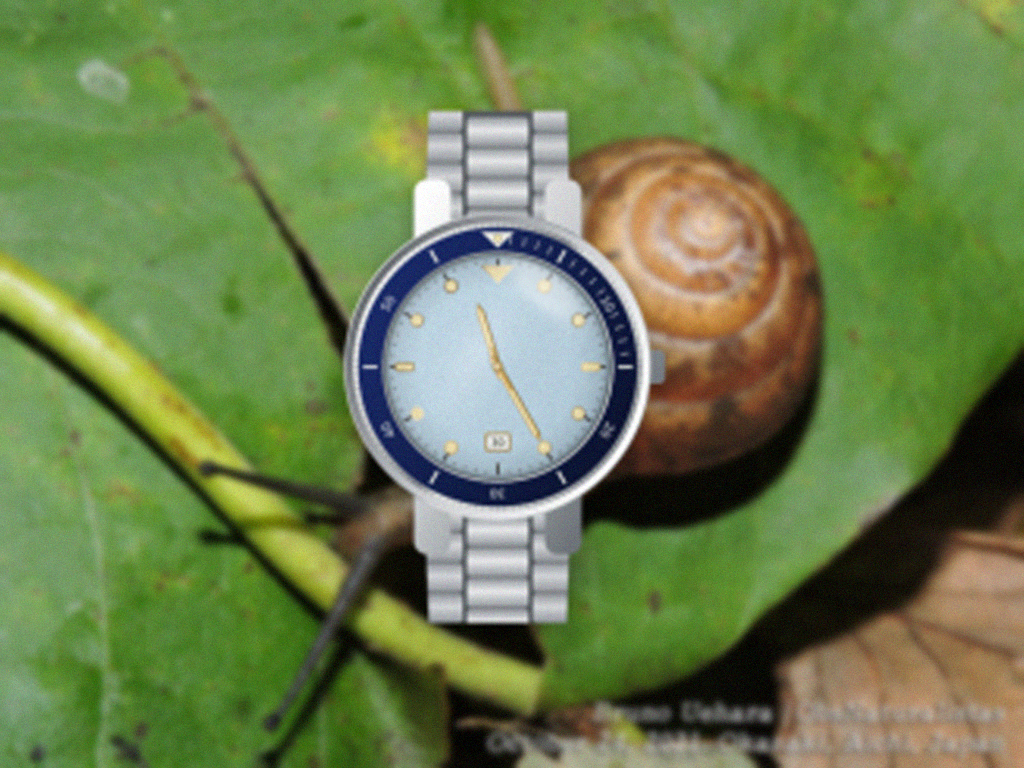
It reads {"hour": 11, "minute": 25}
